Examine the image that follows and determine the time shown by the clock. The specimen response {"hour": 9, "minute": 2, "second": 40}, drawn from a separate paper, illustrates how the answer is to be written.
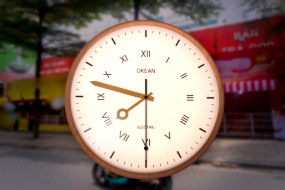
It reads {"hour": 7, "minute": 47, "second": 30}
